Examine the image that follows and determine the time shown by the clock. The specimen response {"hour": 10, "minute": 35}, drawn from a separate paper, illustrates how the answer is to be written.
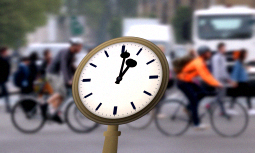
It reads {"hour": 1, "minute": 1}
